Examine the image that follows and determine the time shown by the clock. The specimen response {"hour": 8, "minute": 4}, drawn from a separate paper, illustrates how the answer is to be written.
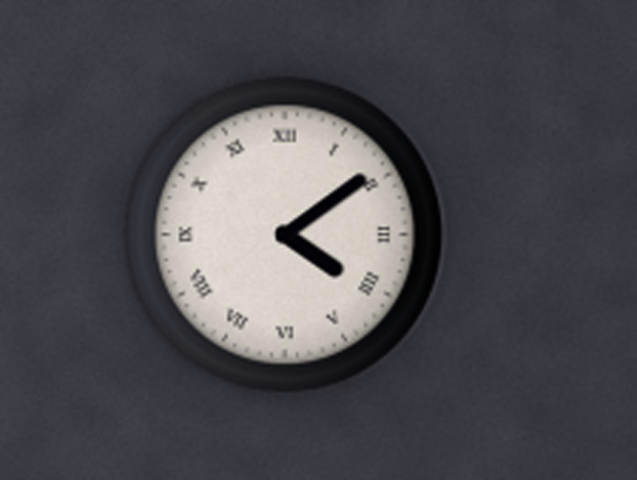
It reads {"hour": 4, "minute": 9}
